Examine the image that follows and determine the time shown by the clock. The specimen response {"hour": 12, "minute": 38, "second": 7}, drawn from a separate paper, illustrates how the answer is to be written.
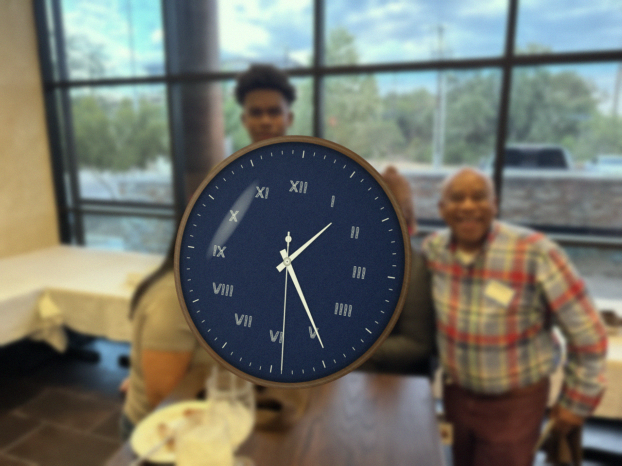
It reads {"hour": 1, "minute": 24, "second": 29}
